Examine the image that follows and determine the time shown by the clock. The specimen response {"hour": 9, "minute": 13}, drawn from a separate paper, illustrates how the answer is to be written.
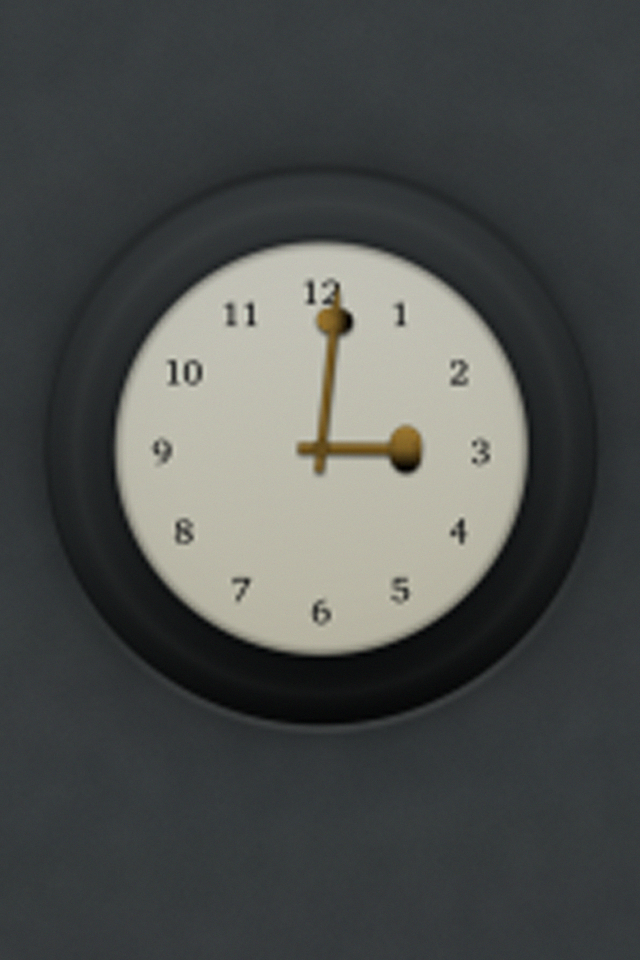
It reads {"hour": 3, "minute": 1}
